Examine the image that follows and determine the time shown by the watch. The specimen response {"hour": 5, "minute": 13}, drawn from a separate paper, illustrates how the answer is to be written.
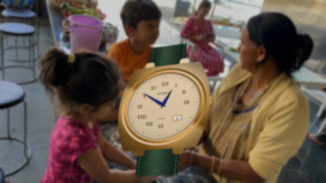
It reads {"hour": 12, "minute": 51}
